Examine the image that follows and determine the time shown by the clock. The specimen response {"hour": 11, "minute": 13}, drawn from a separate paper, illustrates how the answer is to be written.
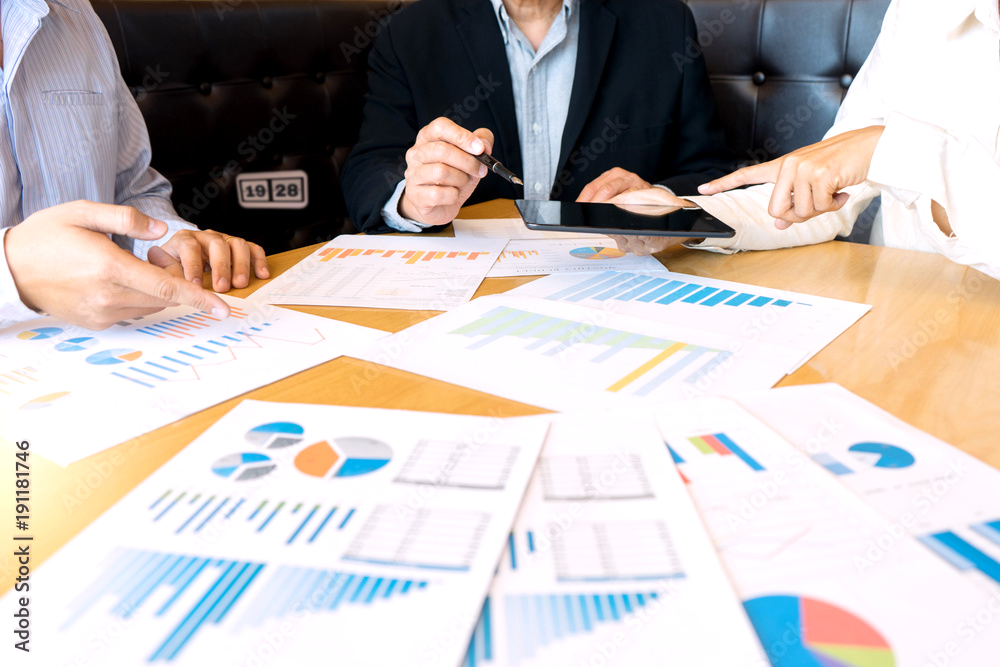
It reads {"hour": 19, "minute": 28}
